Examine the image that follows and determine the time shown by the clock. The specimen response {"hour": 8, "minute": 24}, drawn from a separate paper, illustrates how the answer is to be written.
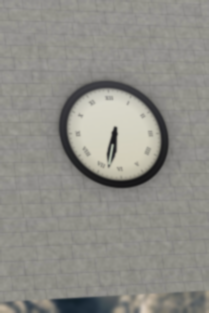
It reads {"hour": 6, "minute": 33}
